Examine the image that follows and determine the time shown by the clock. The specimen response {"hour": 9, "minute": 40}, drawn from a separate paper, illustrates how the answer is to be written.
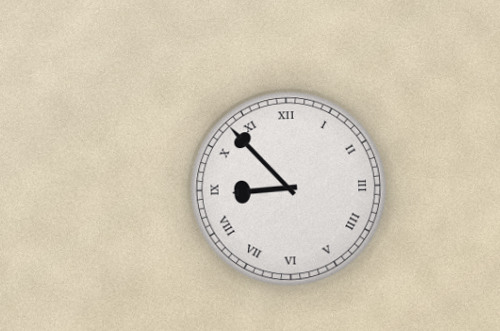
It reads {"hour": 8, "minute": 53}
